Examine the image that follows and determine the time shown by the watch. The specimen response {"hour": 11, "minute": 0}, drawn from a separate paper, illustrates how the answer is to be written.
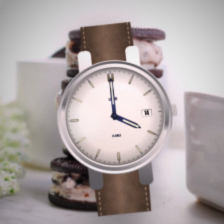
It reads {"hour": 4, "minute": 0}
